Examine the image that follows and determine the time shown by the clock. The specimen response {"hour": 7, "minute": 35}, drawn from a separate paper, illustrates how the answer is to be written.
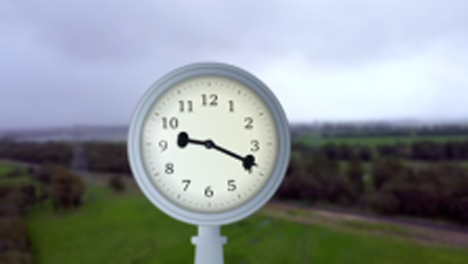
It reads {"hour": 9, "minute": 19}
